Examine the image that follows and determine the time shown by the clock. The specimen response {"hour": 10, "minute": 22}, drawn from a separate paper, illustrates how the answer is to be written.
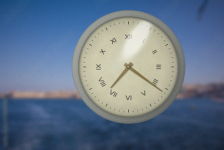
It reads {"hour": 7, "minute": 21}
